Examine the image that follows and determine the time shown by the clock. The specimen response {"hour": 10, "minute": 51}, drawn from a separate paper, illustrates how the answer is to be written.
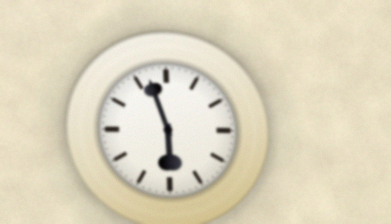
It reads {"hour": 5, "minute": 57}
